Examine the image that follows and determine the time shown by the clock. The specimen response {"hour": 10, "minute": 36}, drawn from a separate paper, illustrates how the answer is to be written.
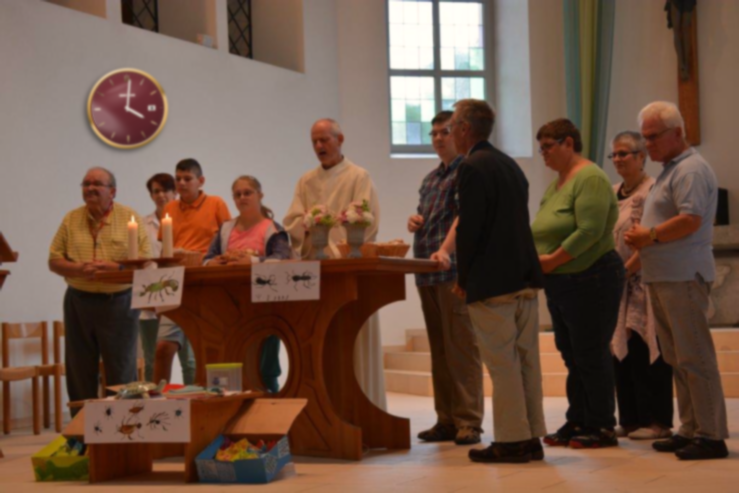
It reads {"hour": 4, "minute": 1}
